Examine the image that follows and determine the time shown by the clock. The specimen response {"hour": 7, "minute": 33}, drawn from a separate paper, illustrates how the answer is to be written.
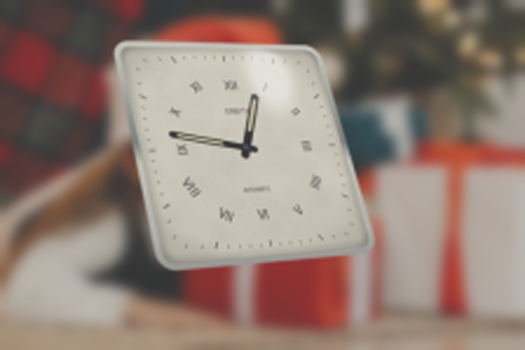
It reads {"hour": 12, "minute": 47}
